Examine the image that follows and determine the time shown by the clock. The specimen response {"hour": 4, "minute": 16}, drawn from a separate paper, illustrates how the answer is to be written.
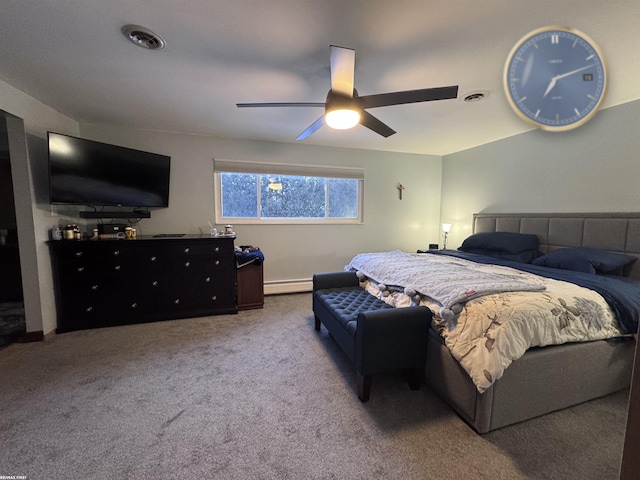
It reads {"hour": 7, "minute": 12}
